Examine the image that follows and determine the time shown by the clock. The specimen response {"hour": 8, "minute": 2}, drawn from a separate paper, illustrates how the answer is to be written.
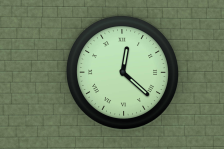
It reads {"hour": 12, "minute": 22}
